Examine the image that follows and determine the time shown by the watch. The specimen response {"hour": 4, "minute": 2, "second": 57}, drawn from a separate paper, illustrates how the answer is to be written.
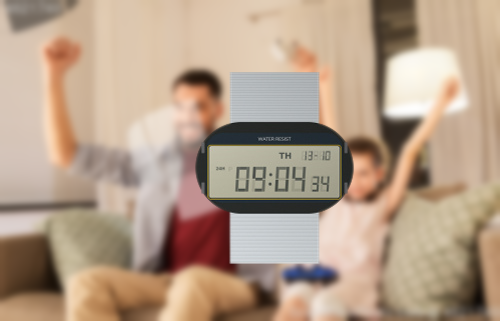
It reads {"hour": 9, "minute": 4, "second": 34}
